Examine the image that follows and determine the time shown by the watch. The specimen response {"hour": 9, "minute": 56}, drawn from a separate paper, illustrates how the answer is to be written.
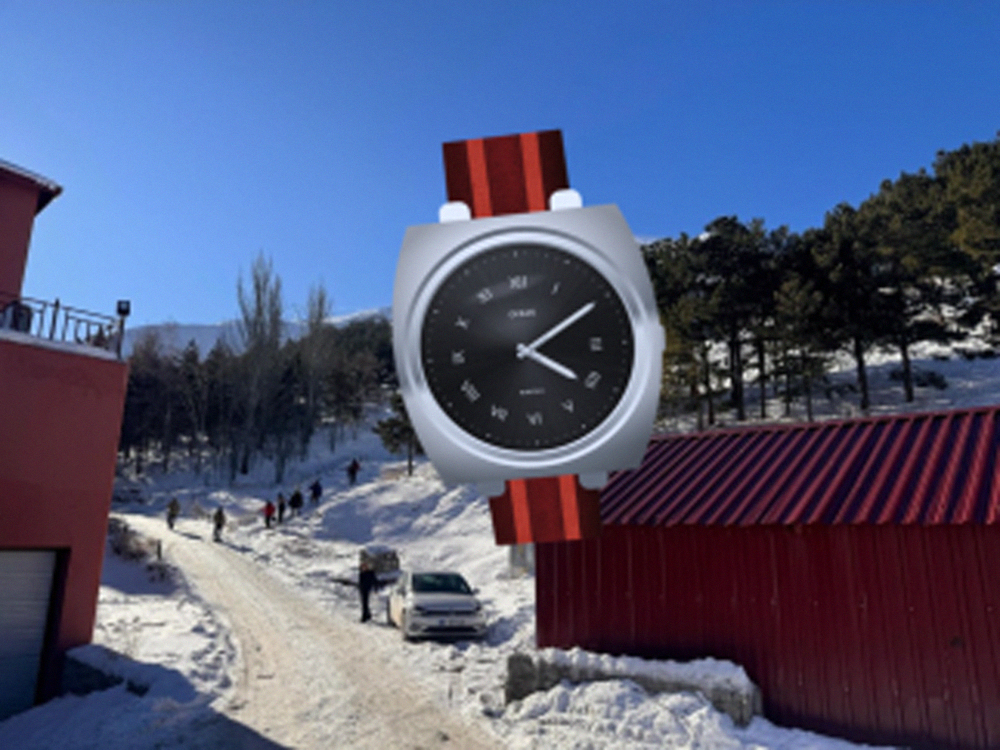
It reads {"hour": 4, "minute": 10}
